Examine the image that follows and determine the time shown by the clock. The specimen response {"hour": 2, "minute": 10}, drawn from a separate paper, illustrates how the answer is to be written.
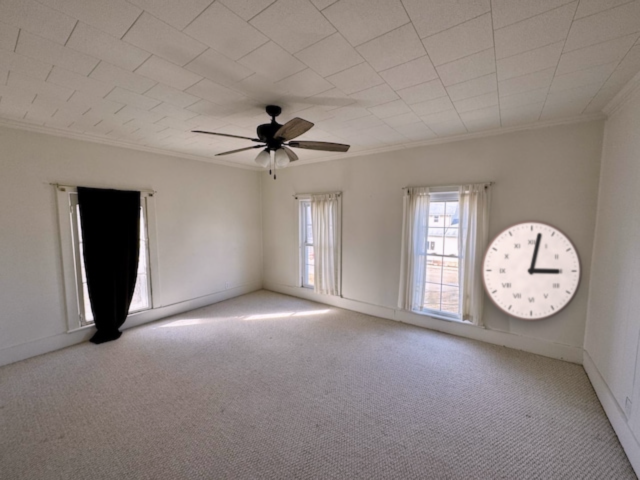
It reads {"hour": 3, "minute": 2}
